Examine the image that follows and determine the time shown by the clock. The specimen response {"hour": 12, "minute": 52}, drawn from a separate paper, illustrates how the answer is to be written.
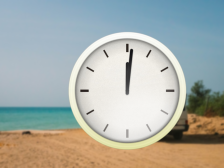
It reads {"hour": 12, "minute": 1}
